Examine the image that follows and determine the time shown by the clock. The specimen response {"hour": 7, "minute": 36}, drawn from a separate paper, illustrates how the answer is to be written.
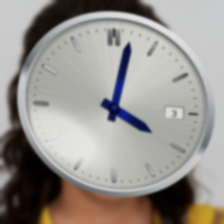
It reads {"hour": 4, "minute": 2}
